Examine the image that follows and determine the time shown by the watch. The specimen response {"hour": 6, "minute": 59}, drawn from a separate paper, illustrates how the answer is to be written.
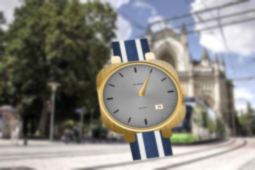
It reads {"hour": 1, "minute": 5}
